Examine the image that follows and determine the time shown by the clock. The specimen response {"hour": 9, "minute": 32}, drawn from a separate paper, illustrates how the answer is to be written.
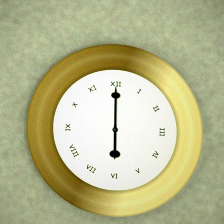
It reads {"hour": 6, "minute": 0}
